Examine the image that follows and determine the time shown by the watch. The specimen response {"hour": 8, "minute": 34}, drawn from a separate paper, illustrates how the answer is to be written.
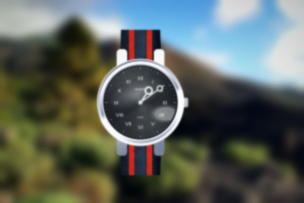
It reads {"hour": 1, "minute": 9}
